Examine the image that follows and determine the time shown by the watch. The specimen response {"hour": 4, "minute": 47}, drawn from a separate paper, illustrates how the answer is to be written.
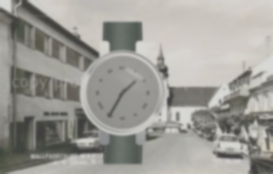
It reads {"hour": 1, "minute": 35}
